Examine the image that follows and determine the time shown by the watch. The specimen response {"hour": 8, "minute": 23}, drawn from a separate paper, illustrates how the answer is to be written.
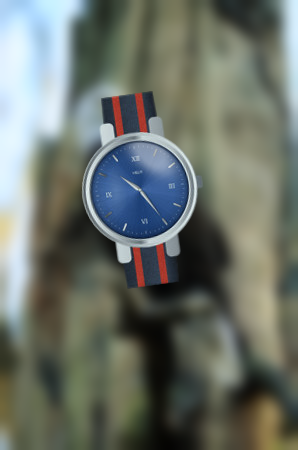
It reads {"hour": 10, "minute": 25}
